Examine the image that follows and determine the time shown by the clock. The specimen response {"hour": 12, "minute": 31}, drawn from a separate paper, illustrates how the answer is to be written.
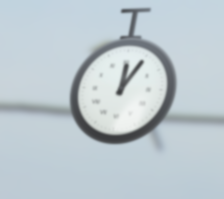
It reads {"hour": 12, "minute": 5}
